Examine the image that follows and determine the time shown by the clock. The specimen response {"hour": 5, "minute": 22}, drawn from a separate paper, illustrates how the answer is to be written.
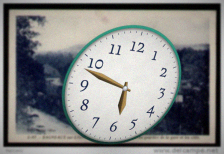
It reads {"hour": 5, "minute": 48}
